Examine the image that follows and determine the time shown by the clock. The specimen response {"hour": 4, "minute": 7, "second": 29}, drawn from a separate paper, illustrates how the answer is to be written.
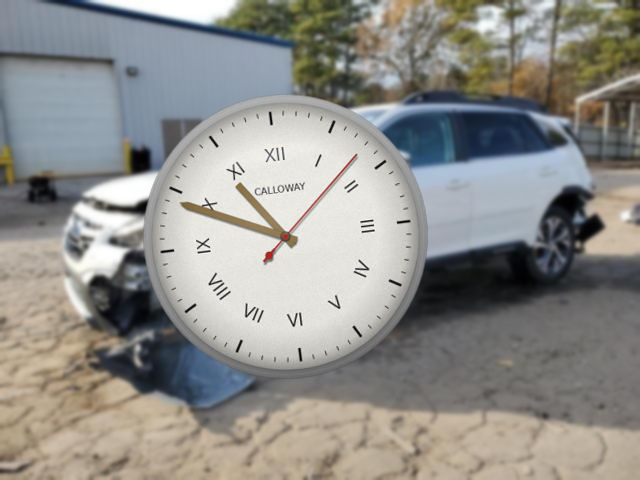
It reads {"hour": 10, "minute": 49, "second": 8}
